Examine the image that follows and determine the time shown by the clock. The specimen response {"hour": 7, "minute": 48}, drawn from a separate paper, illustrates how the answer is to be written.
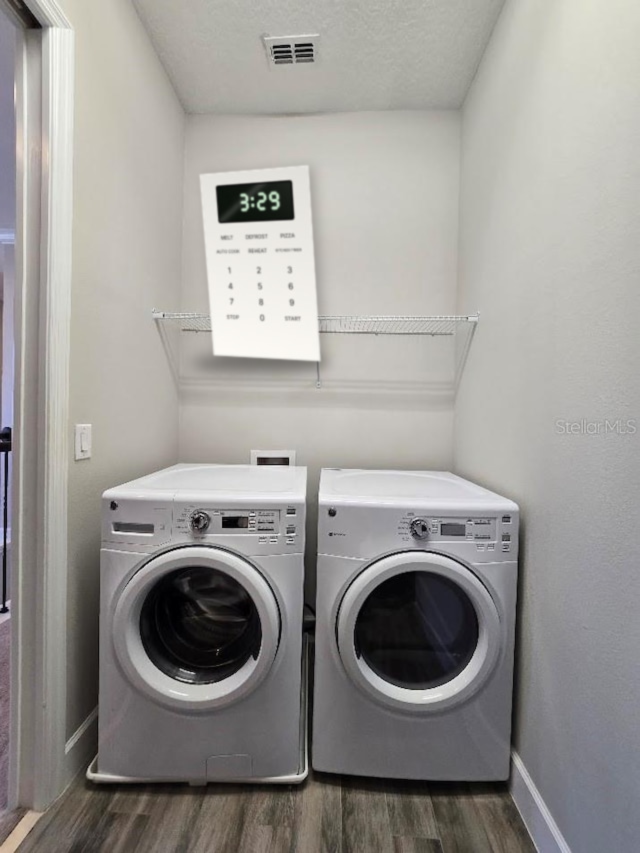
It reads {"hour": 3, "minute": 29}
